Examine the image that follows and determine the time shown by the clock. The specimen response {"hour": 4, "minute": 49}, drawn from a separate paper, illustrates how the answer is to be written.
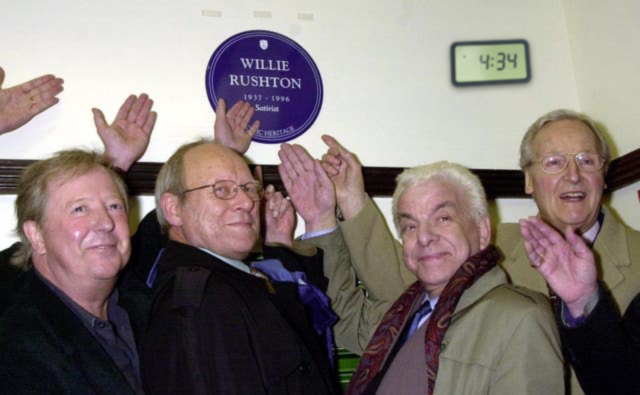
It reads {"hour": 4, "minute": 34}
